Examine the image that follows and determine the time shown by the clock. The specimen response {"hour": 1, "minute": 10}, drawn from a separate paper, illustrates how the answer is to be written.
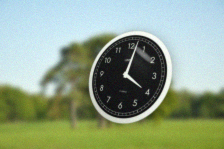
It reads {"hour": 4, "minute": 2}
